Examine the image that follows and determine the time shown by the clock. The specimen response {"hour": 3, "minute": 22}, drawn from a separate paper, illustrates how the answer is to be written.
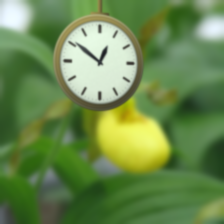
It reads {"hour": 12, "minute": 51}
